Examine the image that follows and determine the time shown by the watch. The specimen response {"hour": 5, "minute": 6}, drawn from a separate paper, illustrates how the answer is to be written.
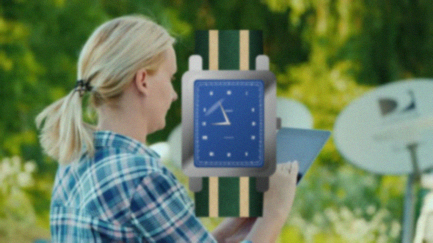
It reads {"hour": 8, "minute": 56}
